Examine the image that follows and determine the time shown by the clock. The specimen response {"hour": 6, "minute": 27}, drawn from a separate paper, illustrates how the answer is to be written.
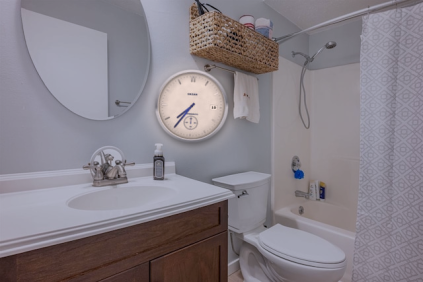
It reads {"hour": 7, "minute": 36}
